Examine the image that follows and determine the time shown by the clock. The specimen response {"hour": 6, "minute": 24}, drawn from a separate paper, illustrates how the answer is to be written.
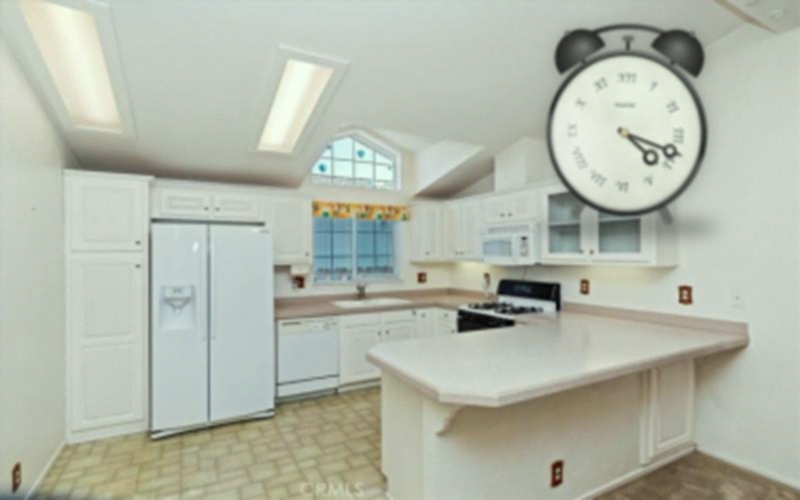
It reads {"hour": 4, "minute": 18}
